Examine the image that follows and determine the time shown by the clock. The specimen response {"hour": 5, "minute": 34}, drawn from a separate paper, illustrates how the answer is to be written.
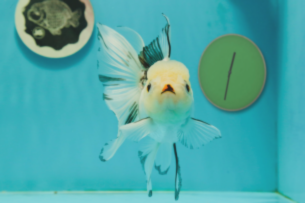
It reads {"hour": 12, "minute": 32}
